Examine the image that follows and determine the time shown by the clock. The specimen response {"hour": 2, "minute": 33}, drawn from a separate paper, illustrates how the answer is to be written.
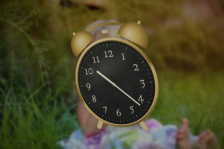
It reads {"hour": 10, "minute": 22}
